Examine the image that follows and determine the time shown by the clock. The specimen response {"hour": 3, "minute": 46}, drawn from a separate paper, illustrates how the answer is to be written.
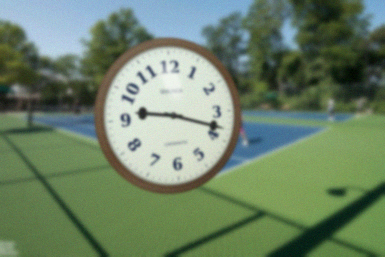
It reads {"hour": 9, "minute": 18}
